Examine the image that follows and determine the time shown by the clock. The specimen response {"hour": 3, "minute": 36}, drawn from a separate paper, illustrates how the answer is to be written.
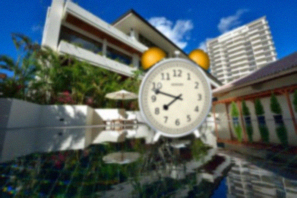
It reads {"hour": 7, "minute": 48}
